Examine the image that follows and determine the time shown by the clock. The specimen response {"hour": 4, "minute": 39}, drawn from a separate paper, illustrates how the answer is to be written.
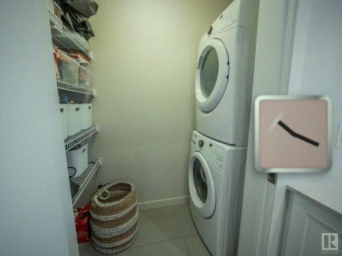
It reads {"hour": 10, "minute": 19}
